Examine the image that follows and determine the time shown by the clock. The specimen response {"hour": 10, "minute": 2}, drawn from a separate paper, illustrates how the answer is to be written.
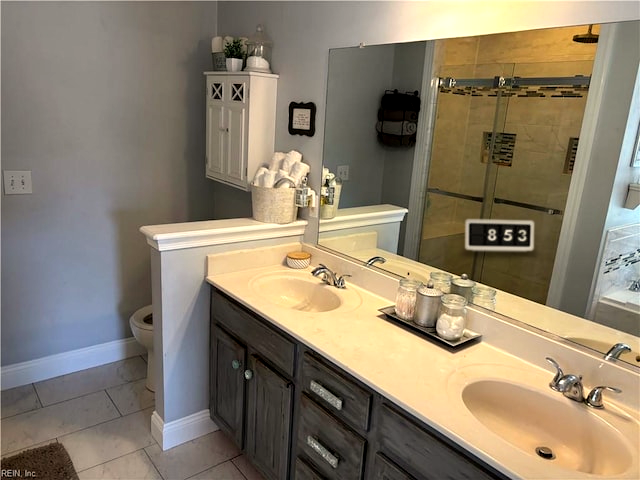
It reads {"hour": 8, "minute": 53}
